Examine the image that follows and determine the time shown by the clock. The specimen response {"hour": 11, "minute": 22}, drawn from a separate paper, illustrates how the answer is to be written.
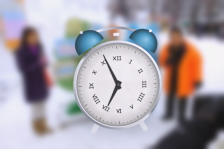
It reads {"hour": 6, "minute": 56}
